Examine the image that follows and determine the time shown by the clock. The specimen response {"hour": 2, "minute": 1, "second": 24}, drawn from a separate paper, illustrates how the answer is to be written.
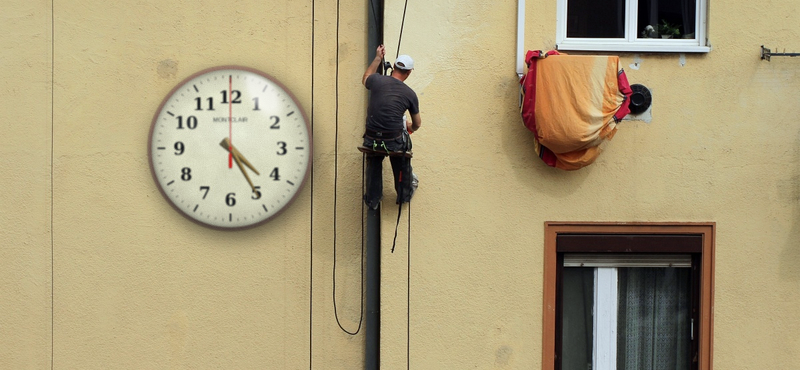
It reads {"hour": 4, "minute": 25, "second": 0}
